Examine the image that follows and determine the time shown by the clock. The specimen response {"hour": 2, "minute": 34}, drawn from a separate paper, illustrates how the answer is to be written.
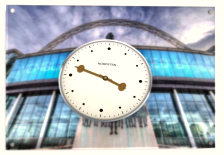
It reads {"hour": 3, "minute": 48}
